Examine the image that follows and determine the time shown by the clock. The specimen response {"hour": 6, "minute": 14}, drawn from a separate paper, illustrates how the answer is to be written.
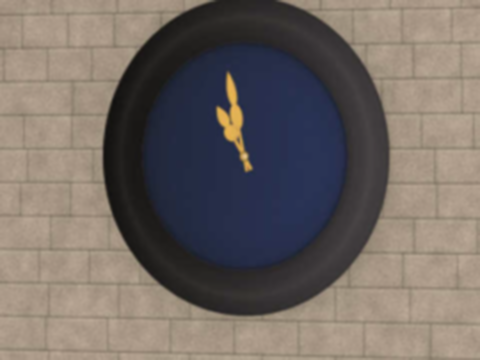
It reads {"hour": 10, "minute": 58}
